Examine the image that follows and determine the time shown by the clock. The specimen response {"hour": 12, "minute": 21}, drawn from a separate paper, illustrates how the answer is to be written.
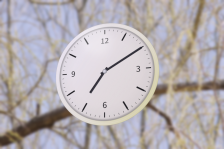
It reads {"hour": 7, "minute": 10}
